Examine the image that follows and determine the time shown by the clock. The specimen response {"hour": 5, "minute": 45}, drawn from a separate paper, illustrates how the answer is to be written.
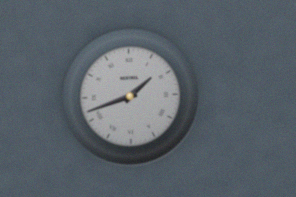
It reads {"hour": 1, "minute": 42}
